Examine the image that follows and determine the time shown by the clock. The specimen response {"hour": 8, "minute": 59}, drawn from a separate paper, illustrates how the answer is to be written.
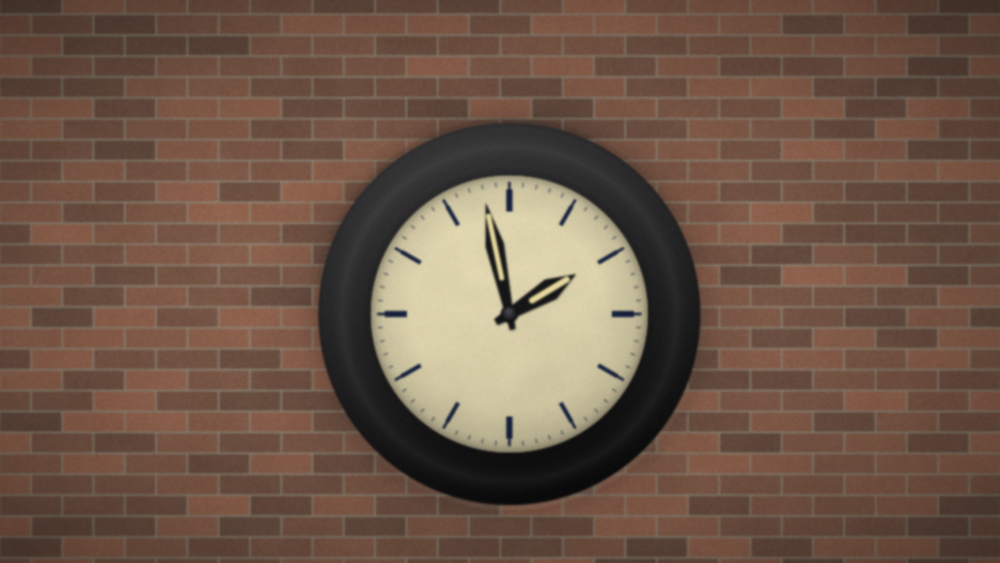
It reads {"hour": 1, "minute": 58}
